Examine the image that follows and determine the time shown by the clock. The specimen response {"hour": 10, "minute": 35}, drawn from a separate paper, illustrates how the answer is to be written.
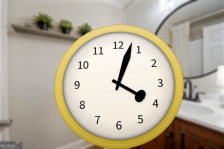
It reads {"hour": 4, "minute": 3}
